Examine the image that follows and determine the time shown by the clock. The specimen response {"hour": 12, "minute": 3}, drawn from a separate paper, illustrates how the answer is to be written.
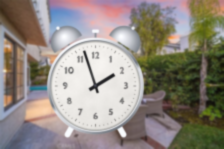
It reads {"hour": 1, "minute": 57}
